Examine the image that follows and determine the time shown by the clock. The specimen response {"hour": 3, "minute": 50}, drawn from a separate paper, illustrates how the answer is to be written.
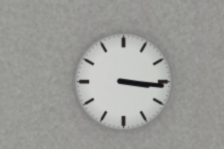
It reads {"hour": 3, "minute": 16}
